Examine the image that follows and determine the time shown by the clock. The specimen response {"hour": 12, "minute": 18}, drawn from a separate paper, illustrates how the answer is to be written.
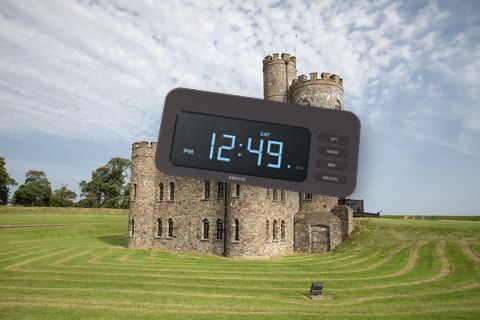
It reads {"hour": 12, "minute": 49}
